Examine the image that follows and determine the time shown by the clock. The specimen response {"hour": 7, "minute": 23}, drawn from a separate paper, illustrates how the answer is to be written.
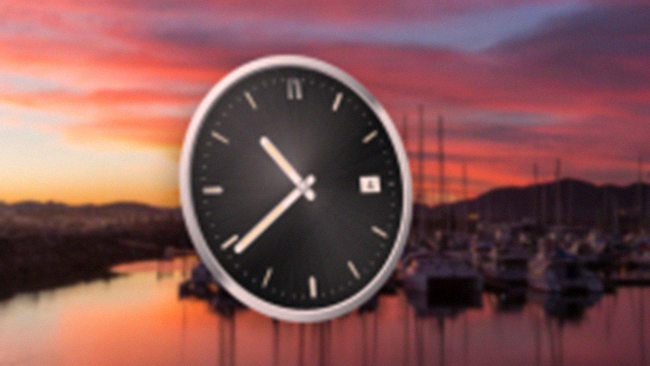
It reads {"hour": 10, "minute": 39}
